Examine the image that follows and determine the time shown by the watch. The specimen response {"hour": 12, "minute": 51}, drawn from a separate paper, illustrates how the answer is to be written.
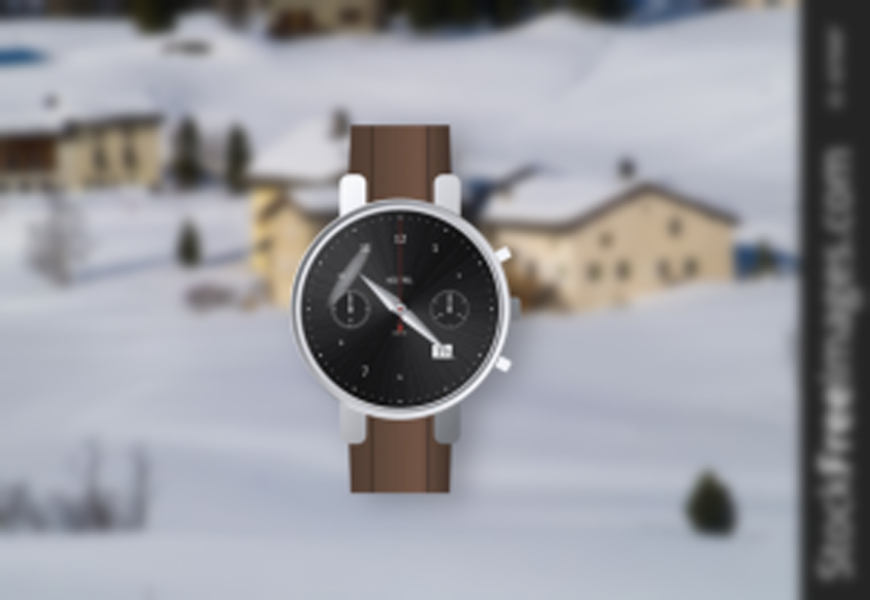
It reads {"hour": 10, "minute": 22}
